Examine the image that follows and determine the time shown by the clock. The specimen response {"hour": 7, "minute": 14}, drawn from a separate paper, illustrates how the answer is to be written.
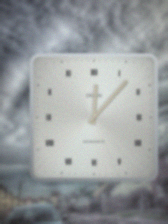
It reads {"hour": 12, "minute": 7}
